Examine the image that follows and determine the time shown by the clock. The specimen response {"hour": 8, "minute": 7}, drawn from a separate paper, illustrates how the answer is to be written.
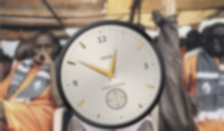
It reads {"hour": 12, "minute": 51}
